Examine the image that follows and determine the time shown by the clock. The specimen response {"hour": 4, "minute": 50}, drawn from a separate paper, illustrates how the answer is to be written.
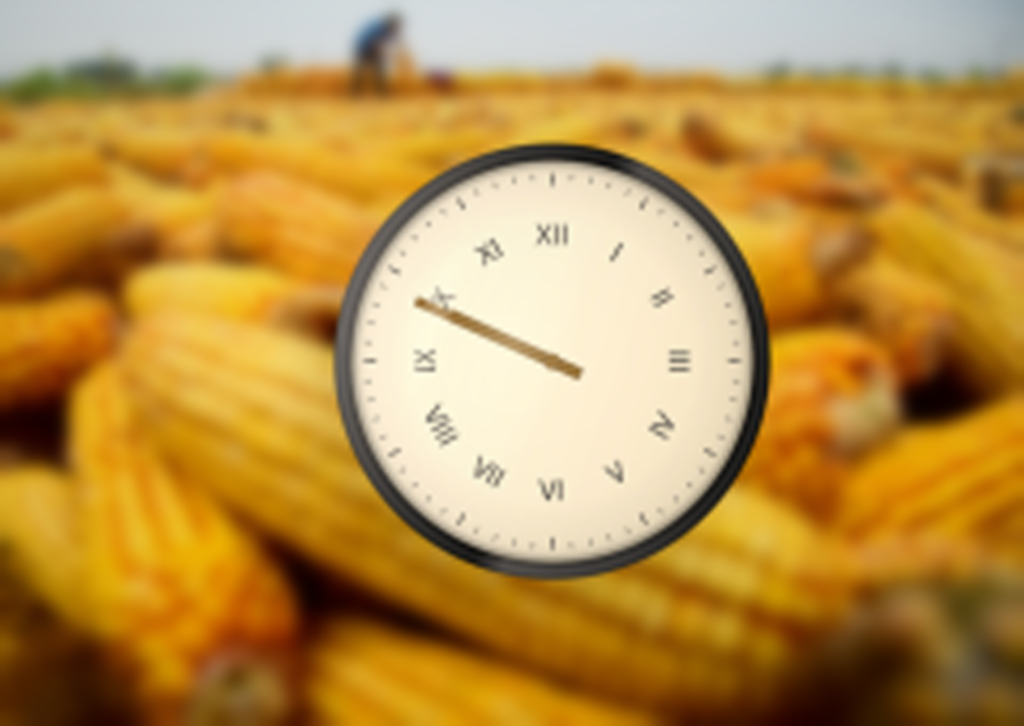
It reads {"hour": 9, "minute": 49}
